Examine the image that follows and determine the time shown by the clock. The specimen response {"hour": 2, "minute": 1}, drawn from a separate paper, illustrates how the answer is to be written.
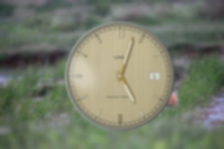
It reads {"hour": 5, "minute": 3}
